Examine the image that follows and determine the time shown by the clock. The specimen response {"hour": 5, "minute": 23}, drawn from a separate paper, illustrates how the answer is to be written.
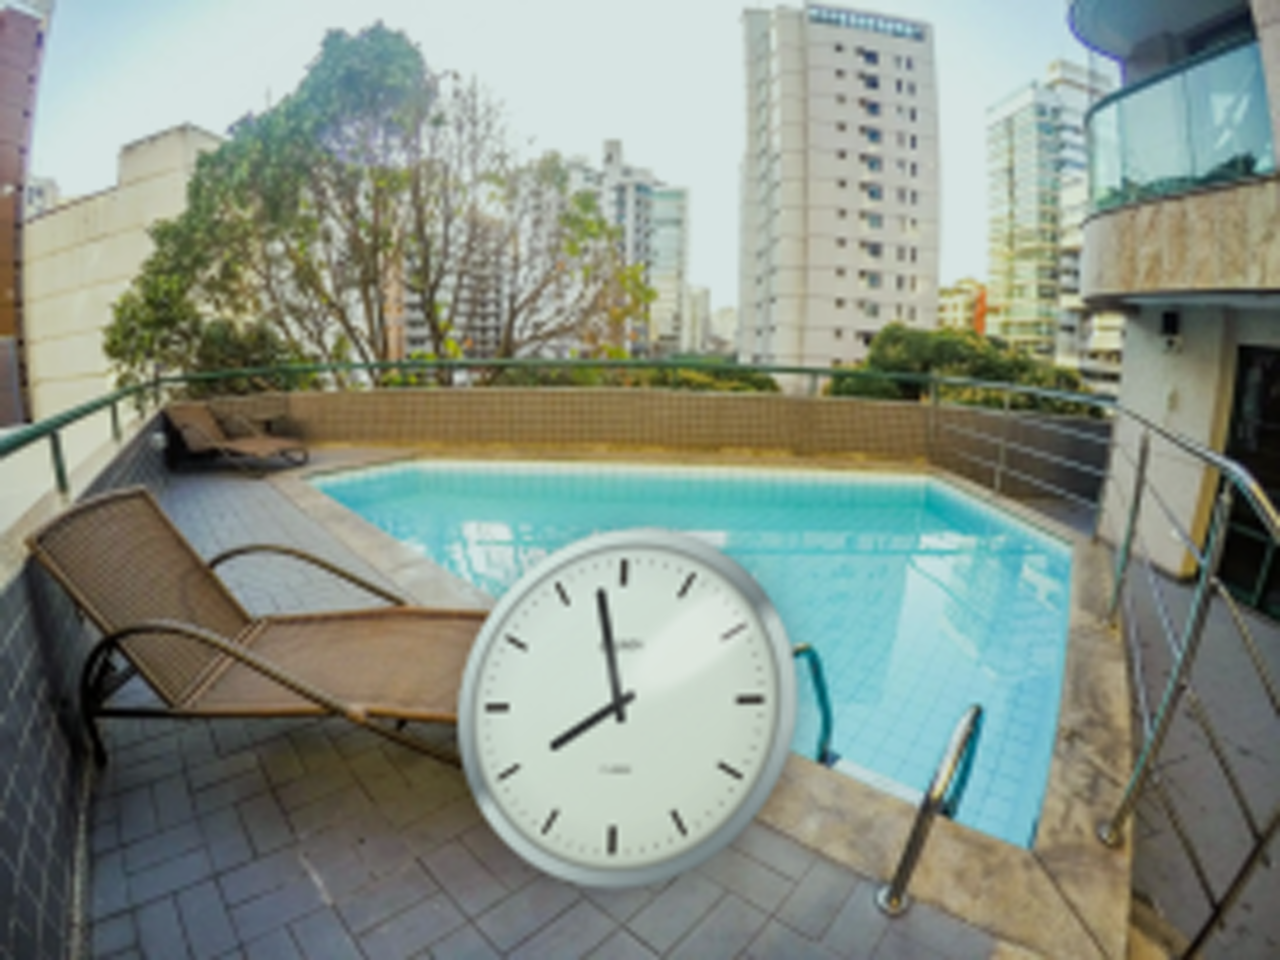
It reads {"hour": 7, "minute": 58}
